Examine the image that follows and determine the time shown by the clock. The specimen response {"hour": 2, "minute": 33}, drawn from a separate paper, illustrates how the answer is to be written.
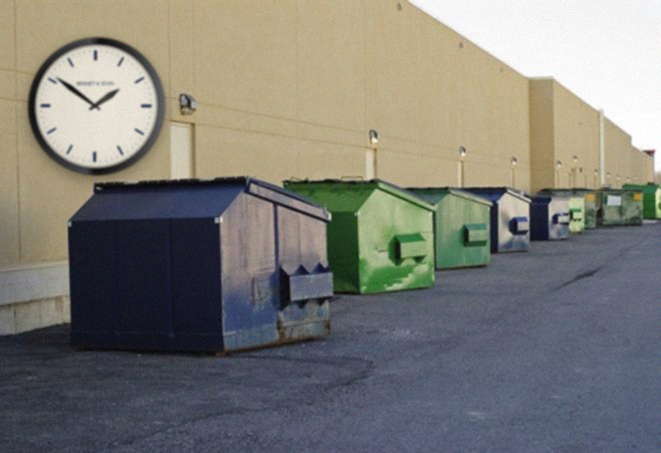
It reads {"hour": 1, "minute": 51}
